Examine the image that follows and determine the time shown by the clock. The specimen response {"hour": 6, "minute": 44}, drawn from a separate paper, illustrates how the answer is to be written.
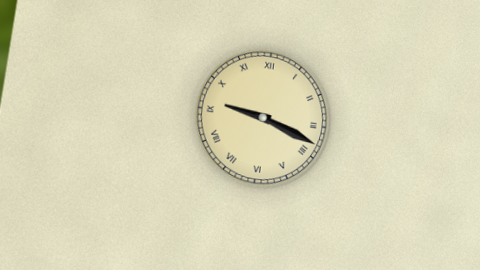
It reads {"hour": 9, "minute": 18}
